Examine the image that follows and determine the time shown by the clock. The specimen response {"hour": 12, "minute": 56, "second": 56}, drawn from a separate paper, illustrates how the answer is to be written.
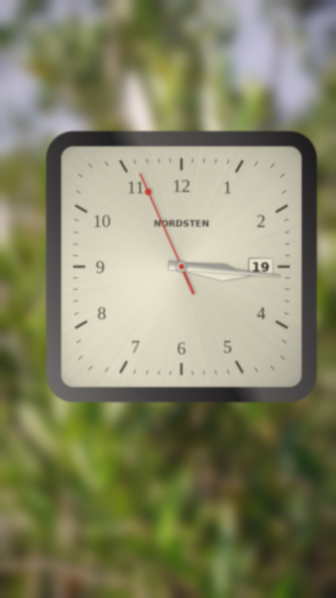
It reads {"hour": 3, "minute": 15, "second": 56}
